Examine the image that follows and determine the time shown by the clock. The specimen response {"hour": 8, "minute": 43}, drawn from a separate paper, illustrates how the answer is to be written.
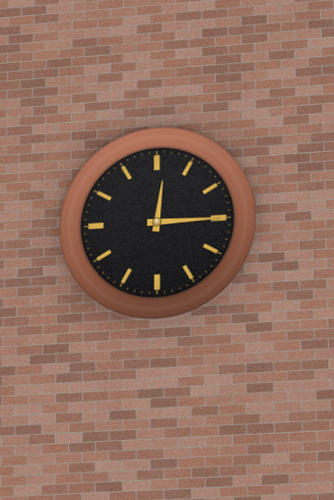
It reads {"hour": 12, "minute": 15}
